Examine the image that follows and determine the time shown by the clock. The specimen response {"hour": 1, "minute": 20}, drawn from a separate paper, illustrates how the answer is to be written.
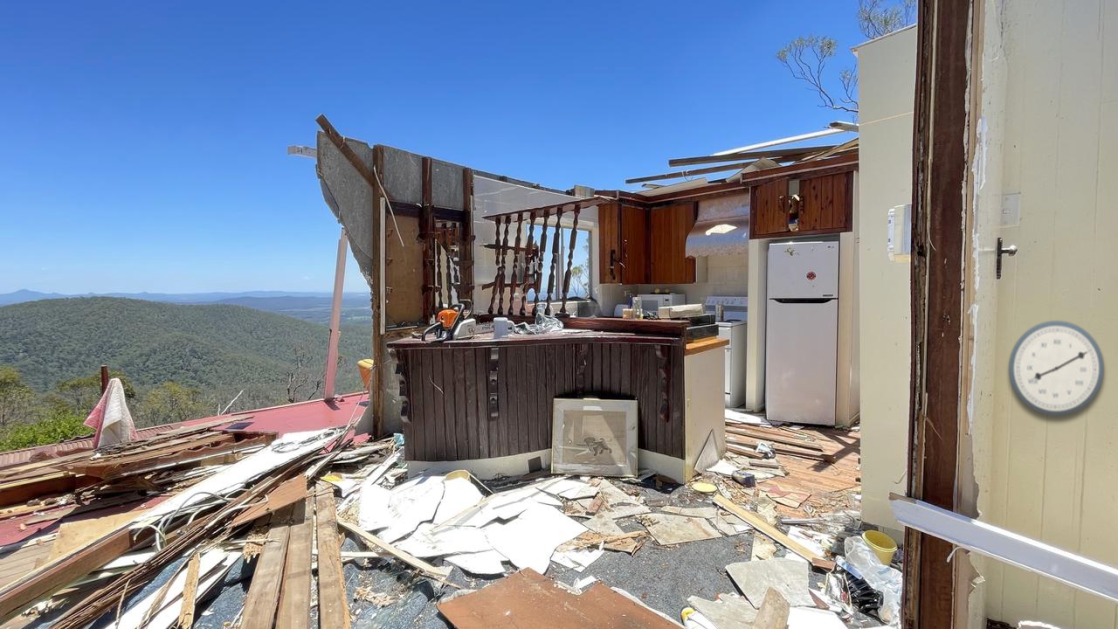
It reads {"hour": 8, "minute": 10}
